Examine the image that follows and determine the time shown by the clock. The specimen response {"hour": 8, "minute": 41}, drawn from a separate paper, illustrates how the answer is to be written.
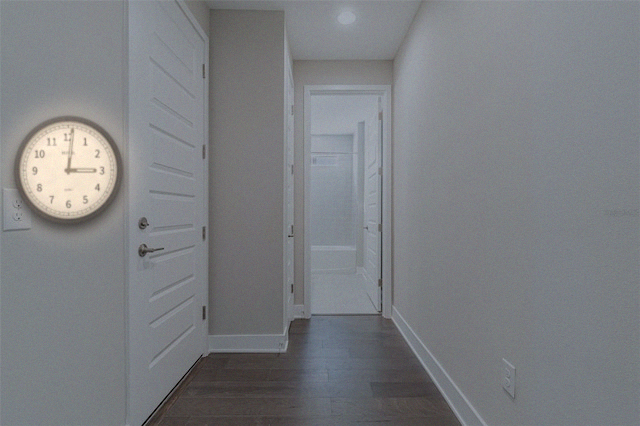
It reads {"hour": 3, "minute": 1}
